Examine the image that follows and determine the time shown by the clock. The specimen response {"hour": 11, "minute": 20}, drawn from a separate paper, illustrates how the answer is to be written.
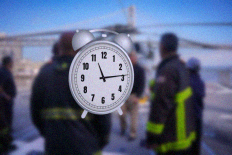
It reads {"hour": 11, "minute": 14}
